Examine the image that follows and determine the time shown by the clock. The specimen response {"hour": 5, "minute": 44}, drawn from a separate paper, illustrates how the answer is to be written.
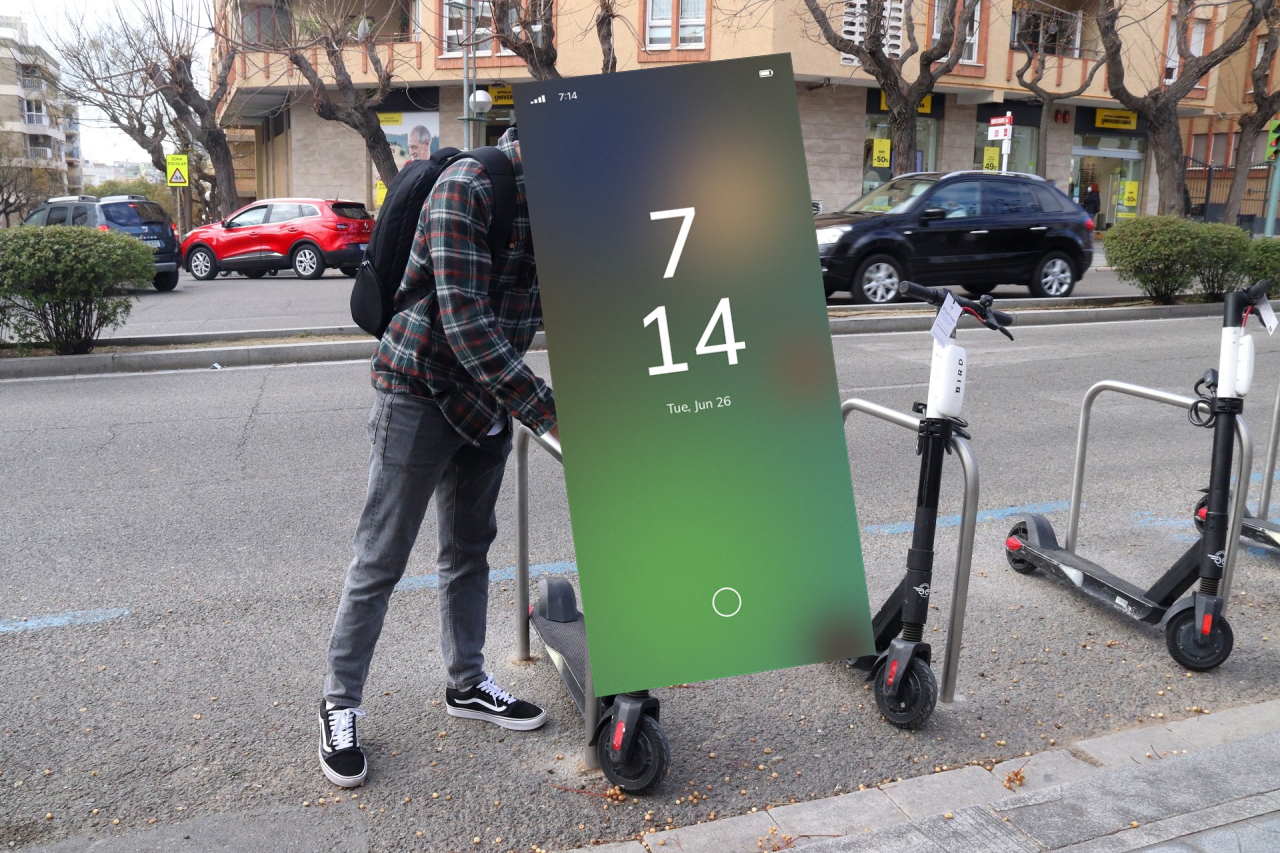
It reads {"hour": 7, "minute": 14}
